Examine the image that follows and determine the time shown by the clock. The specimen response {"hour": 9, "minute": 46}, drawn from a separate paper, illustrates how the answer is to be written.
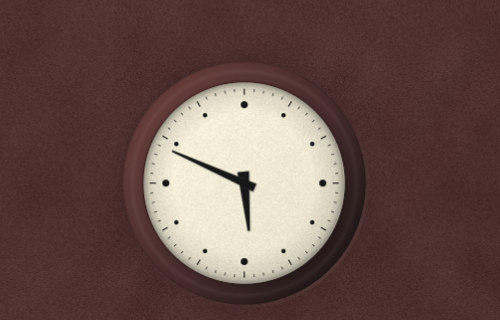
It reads {"hour": 5, "minute": 49}
